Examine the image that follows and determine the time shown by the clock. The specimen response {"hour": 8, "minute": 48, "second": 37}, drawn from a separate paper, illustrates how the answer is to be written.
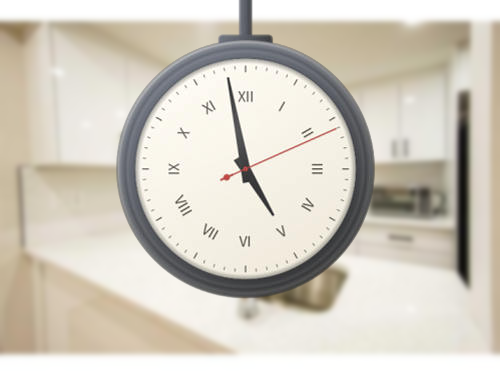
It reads {"hour": 4, "minute": 58, "second": 11}
